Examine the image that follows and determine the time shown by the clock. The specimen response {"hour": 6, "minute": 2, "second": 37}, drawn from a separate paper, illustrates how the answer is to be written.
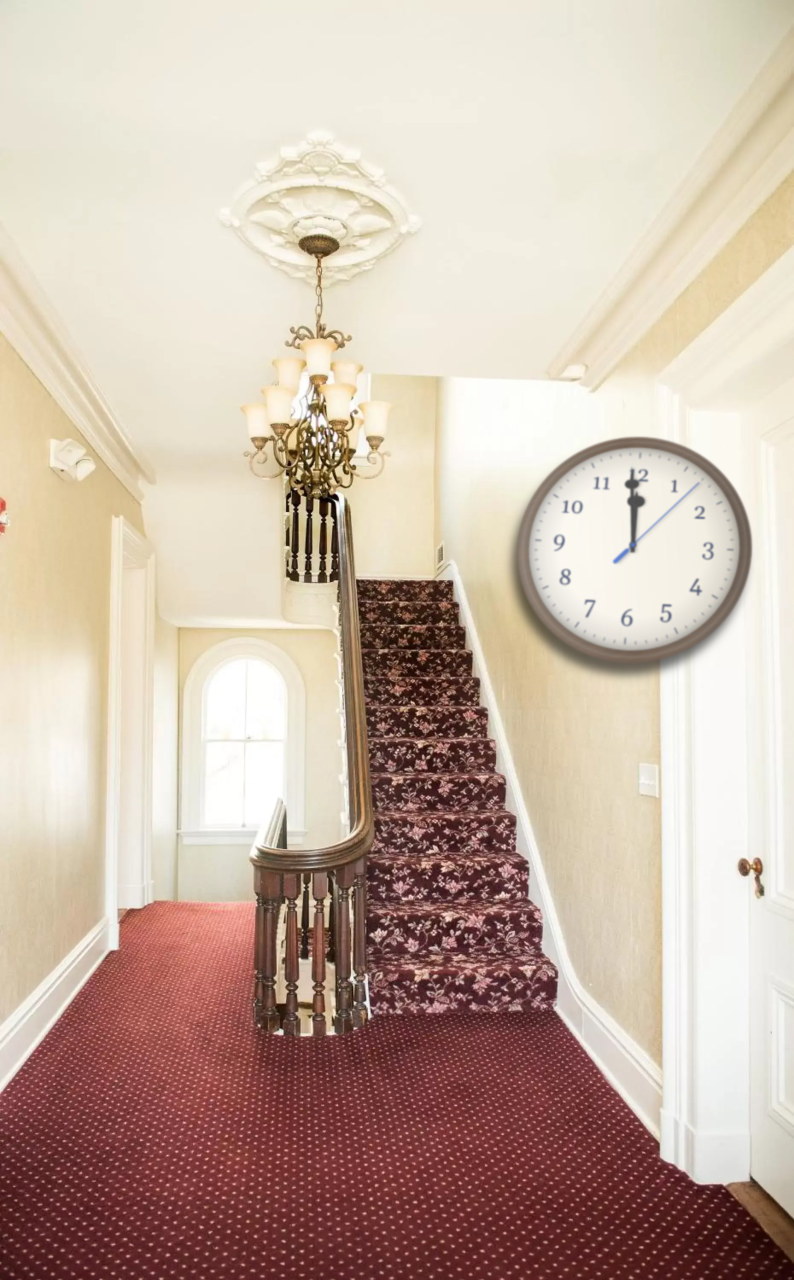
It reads {"hour": 11, "minute": 59, "second": 7}
